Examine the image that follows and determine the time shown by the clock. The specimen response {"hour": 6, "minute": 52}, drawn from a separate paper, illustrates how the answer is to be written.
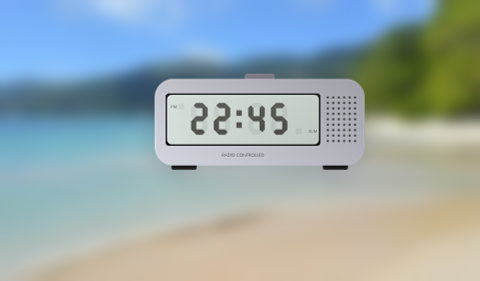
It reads {"hour": 22, "minute": 45}
